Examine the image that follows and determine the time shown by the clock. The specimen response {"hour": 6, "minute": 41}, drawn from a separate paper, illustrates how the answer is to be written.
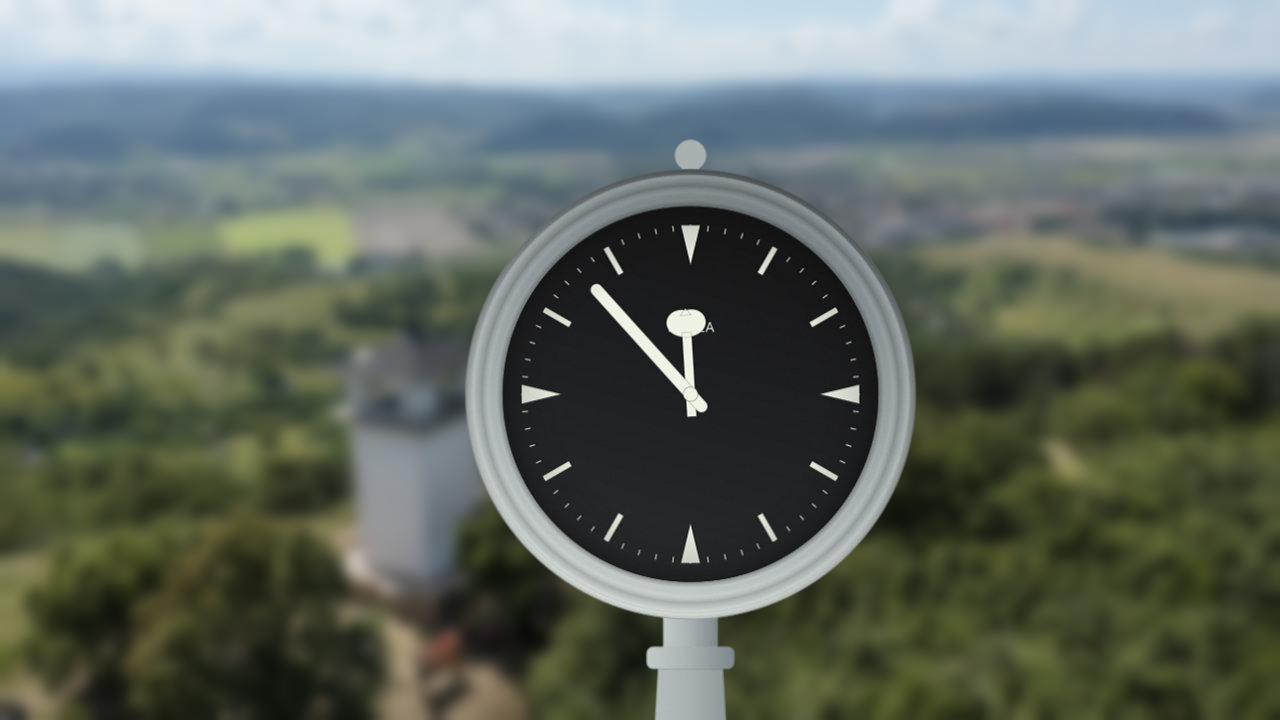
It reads {"hour": 11, "minute": 53}
